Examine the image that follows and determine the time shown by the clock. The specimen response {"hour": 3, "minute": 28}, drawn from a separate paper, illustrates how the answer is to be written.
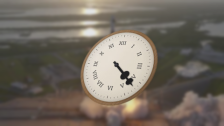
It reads {"hour": 4, "minute": 22}
